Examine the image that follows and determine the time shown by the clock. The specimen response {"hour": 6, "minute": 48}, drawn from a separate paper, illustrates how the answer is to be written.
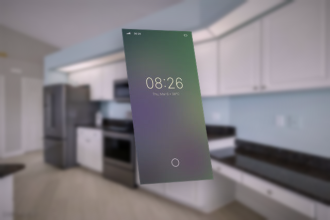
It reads {"hour": 8, "minute": 26}
